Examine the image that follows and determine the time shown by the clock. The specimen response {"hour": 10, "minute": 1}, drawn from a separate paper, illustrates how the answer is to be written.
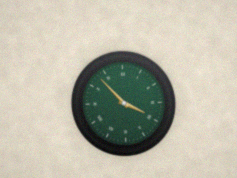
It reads {"hour": 3, "minute": 53}
